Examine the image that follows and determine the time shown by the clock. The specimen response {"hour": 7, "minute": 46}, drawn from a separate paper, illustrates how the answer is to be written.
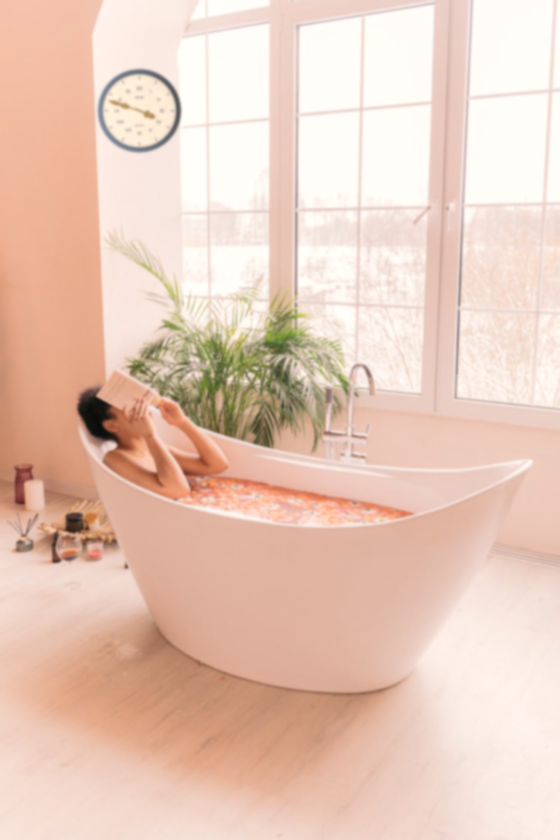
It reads {"hour": 3, "minute": 48}
